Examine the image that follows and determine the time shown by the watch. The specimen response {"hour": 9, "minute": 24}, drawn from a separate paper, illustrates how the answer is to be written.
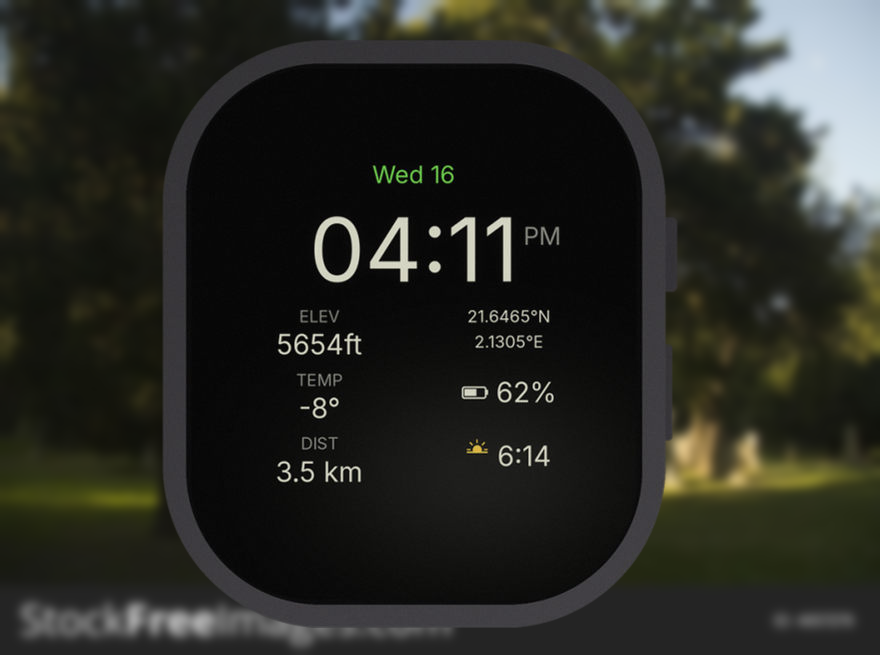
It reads {"hour": 4, "minute": 11}
